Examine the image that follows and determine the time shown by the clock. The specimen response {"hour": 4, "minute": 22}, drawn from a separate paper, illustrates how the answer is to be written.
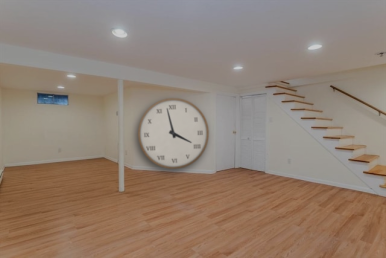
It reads {"hour": 3, "minute": 58}
